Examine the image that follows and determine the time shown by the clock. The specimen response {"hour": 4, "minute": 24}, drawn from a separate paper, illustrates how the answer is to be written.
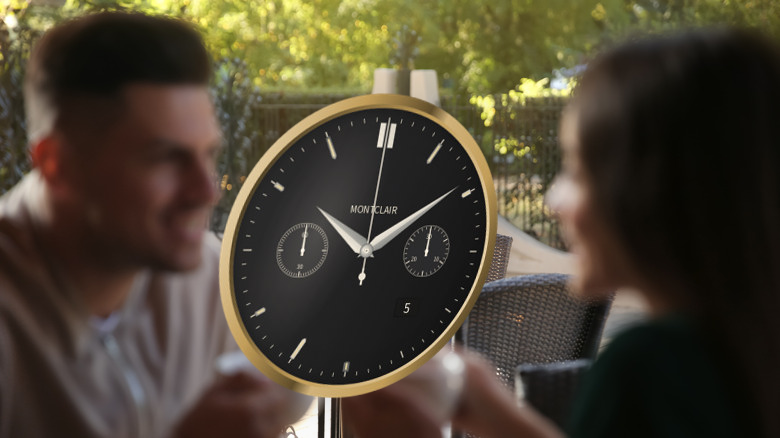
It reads {"hour": 10, "minute": 9}
